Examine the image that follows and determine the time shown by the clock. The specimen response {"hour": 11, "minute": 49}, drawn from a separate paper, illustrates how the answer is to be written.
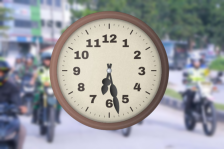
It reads {"hour": 6, "minute": 28}
